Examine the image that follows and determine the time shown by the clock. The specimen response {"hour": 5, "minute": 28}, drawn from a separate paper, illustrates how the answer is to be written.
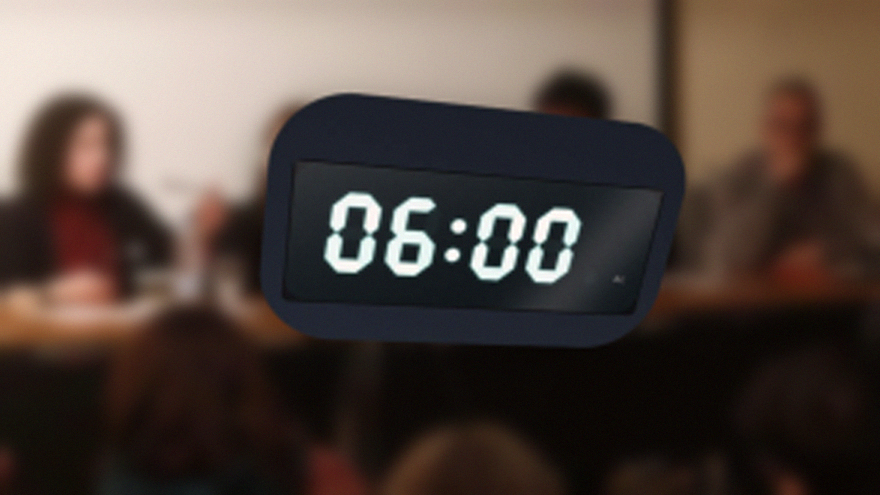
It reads {"hour": 6, "minute": 0}
